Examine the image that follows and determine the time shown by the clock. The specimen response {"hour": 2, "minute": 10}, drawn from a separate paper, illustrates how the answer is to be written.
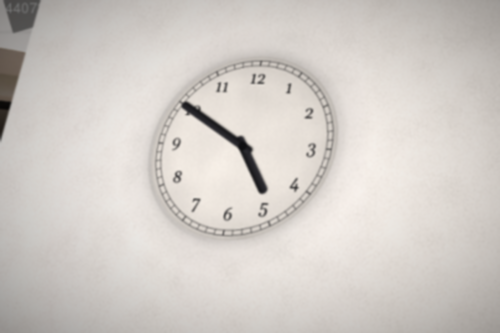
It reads {"hour": 4, "minute": 50}
